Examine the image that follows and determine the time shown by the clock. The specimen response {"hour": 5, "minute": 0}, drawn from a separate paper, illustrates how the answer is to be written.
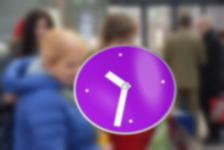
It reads {"hour": 10, "minute": 33}
